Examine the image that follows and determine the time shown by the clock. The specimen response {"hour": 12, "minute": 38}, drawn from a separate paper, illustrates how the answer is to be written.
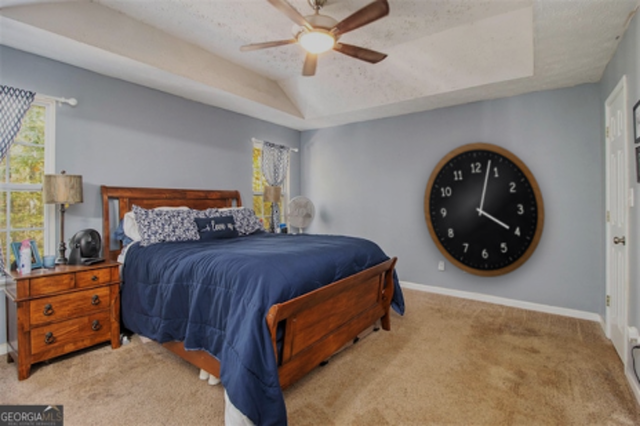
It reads {"hour": 4, "minute": 3}
